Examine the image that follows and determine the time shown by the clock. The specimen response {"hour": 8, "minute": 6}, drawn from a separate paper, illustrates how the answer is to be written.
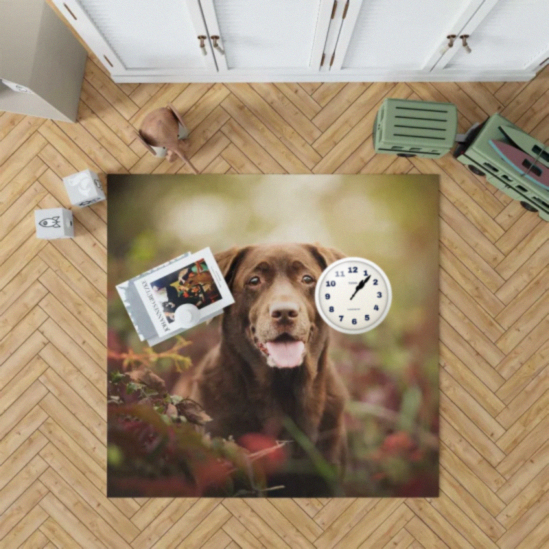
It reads {"hour": 1, "minute": 7}
